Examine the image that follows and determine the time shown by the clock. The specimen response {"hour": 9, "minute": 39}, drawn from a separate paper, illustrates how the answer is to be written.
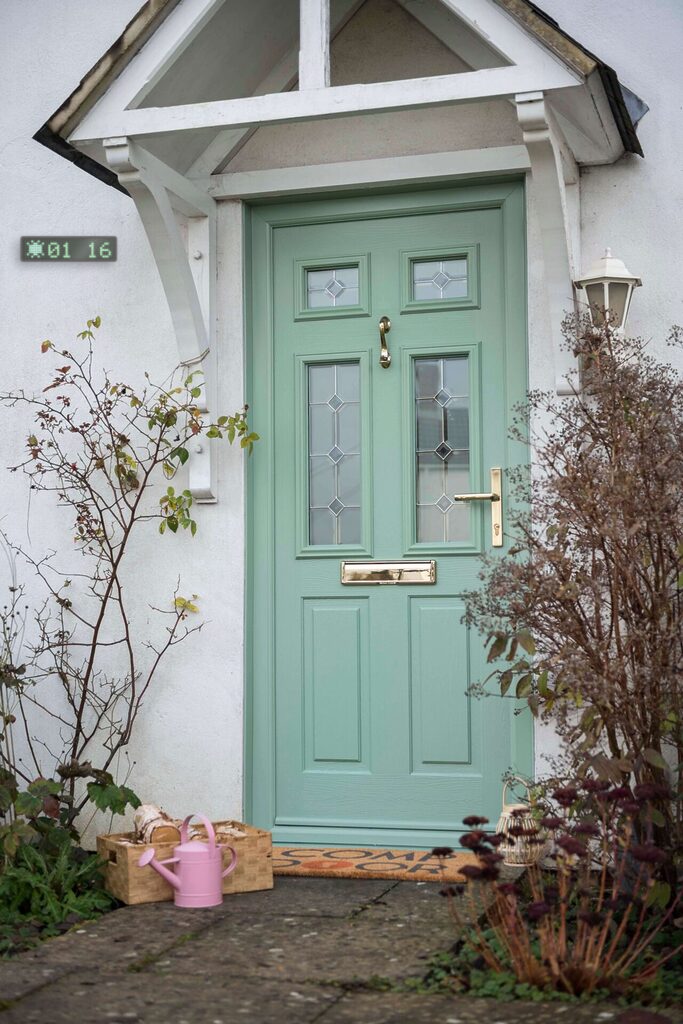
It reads {"hour": 1, "minute": 16}
